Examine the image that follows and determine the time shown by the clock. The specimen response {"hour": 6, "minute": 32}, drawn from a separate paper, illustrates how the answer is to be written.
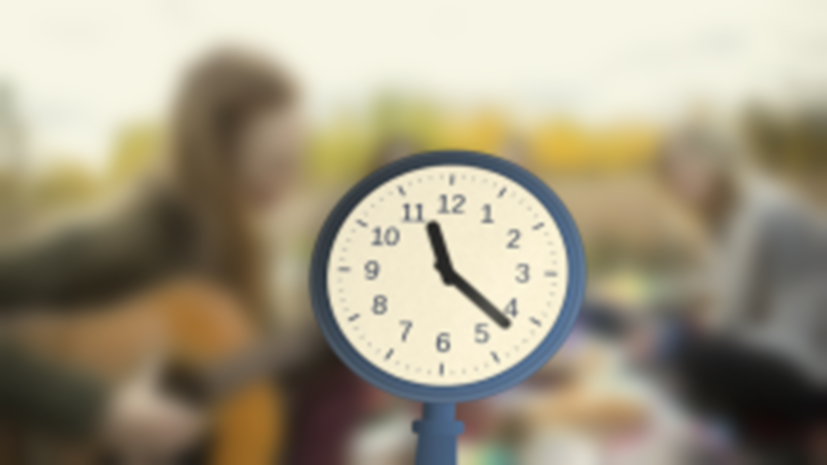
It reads {"hour": 11, "minute": 22}
